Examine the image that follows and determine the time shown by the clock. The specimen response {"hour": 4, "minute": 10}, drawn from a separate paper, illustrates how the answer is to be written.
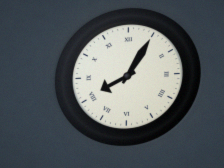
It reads {"hour": 8, "minute": 5}
